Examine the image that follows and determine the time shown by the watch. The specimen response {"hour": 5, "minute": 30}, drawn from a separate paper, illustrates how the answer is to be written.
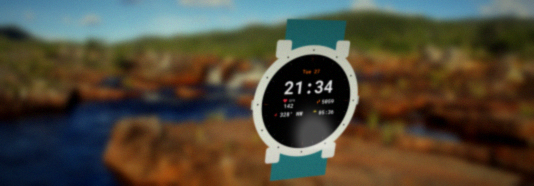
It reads {"hour": 21, "minute": 34}
